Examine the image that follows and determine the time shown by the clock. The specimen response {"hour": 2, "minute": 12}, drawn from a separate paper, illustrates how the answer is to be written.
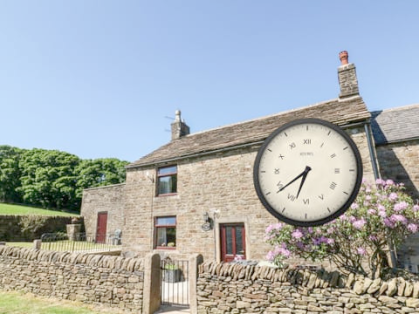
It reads {"hour": 6, "minute": 39}
